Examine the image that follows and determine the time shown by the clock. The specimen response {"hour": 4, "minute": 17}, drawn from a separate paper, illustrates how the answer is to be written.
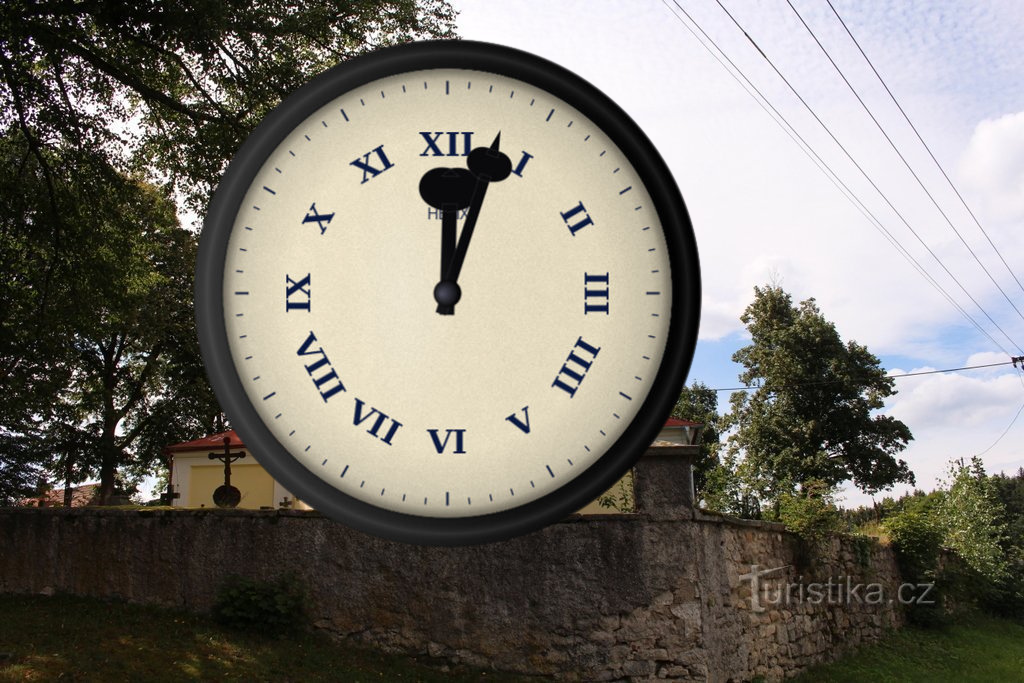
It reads {"hour": 12, "minute": 3}
